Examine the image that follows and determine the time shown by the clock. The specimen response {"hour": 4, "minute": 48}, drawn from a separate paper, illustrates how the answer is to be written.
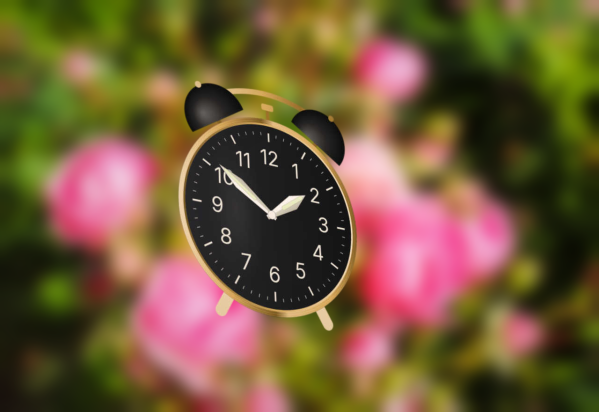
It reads {"hour": 1, "minute": 51}
